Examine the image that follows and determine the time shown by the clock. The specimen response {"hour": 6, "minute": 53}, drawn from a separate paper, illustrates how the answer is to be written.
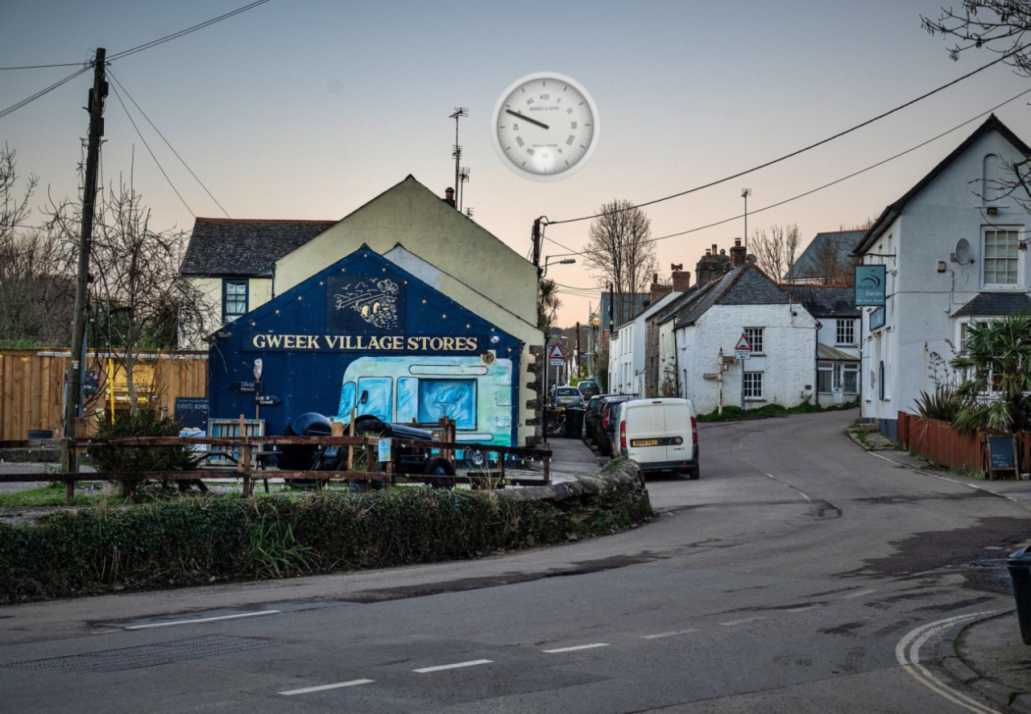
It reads {"hour": 9, "minute": 49}
